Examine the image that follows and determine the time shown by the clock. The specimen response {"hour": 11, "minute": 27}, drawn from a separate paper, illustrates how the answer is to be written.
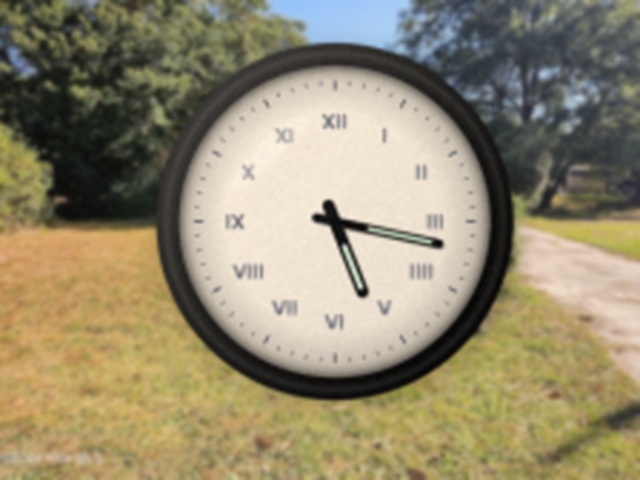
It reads {"hour": 5, "minute": 17}
